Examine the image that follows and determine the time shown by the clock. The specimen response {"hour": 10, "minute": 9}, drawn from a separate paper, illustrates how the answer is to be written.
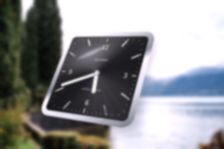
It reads {"hour": 5, "minute": 41}
